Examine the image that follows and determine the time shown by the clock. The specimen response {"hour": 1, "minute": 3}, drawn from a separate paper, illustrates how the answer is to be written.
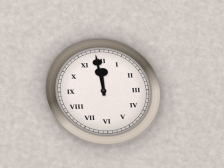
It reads {"hour": 11, "minute": 59}
